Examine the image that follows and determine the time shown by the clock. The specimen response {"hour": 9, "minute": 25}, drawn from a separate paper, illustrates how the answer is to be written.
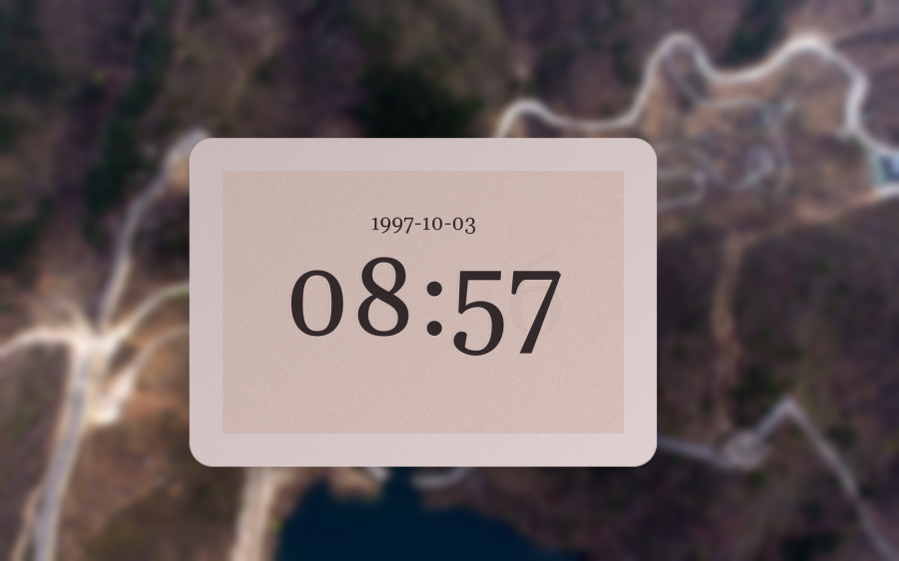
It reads {"hour": 8, "minute": 57}
